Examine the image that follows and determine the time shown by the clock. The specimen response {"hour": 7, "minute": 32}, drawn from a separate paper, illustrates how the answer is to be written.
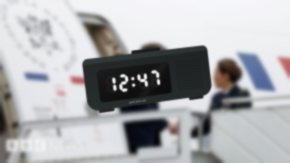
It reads {"hour": 12, "minute": 47}
